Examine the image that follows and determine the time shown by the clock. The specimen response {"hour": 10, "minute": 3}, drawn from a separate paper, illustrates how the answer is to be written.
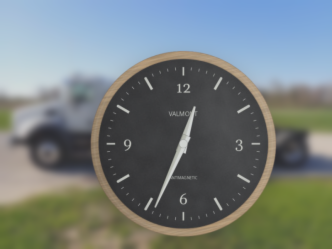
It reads {"hour": 12, "minute": 34}
